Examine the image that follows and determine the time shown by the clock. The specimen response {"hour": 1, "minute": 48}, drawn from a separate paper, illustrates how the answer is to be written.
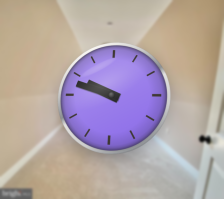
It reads {"hour": 9, "minute": 48}
